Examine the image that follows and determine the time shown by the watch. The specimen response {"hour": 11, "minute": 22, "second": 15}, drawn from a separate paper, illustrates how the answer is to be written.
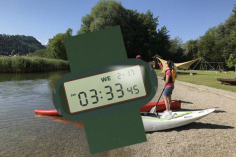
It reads {"hour": 3, "minute": 33, "second": 45}
